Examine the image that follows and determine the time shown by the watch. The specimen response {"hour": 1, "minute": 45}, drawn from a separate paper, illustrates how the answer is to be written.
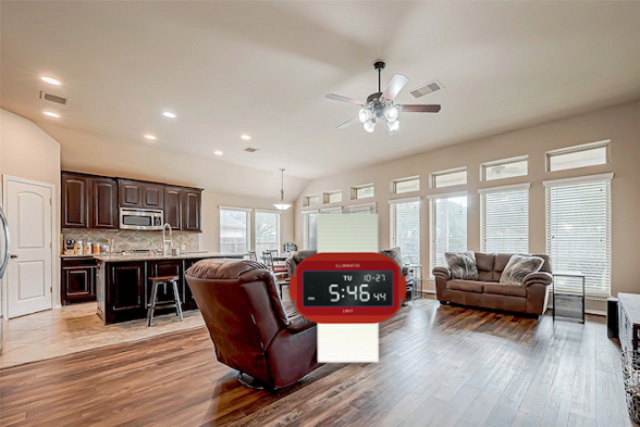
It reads {"hour": 5, "minute": 46}
